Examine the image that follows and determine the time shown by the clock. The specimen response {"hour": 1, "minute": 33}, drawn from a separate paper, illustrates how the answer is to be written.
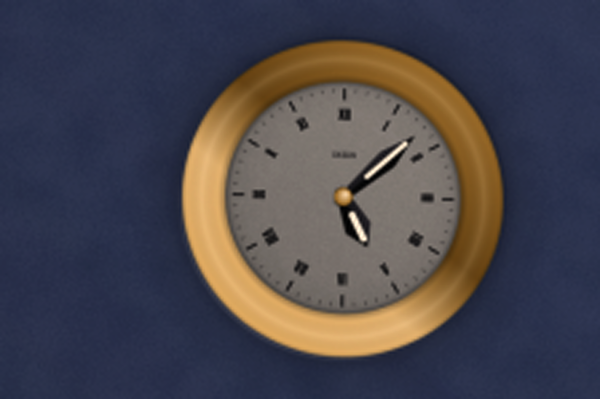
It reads {"hour": 5, "minute": 8}
